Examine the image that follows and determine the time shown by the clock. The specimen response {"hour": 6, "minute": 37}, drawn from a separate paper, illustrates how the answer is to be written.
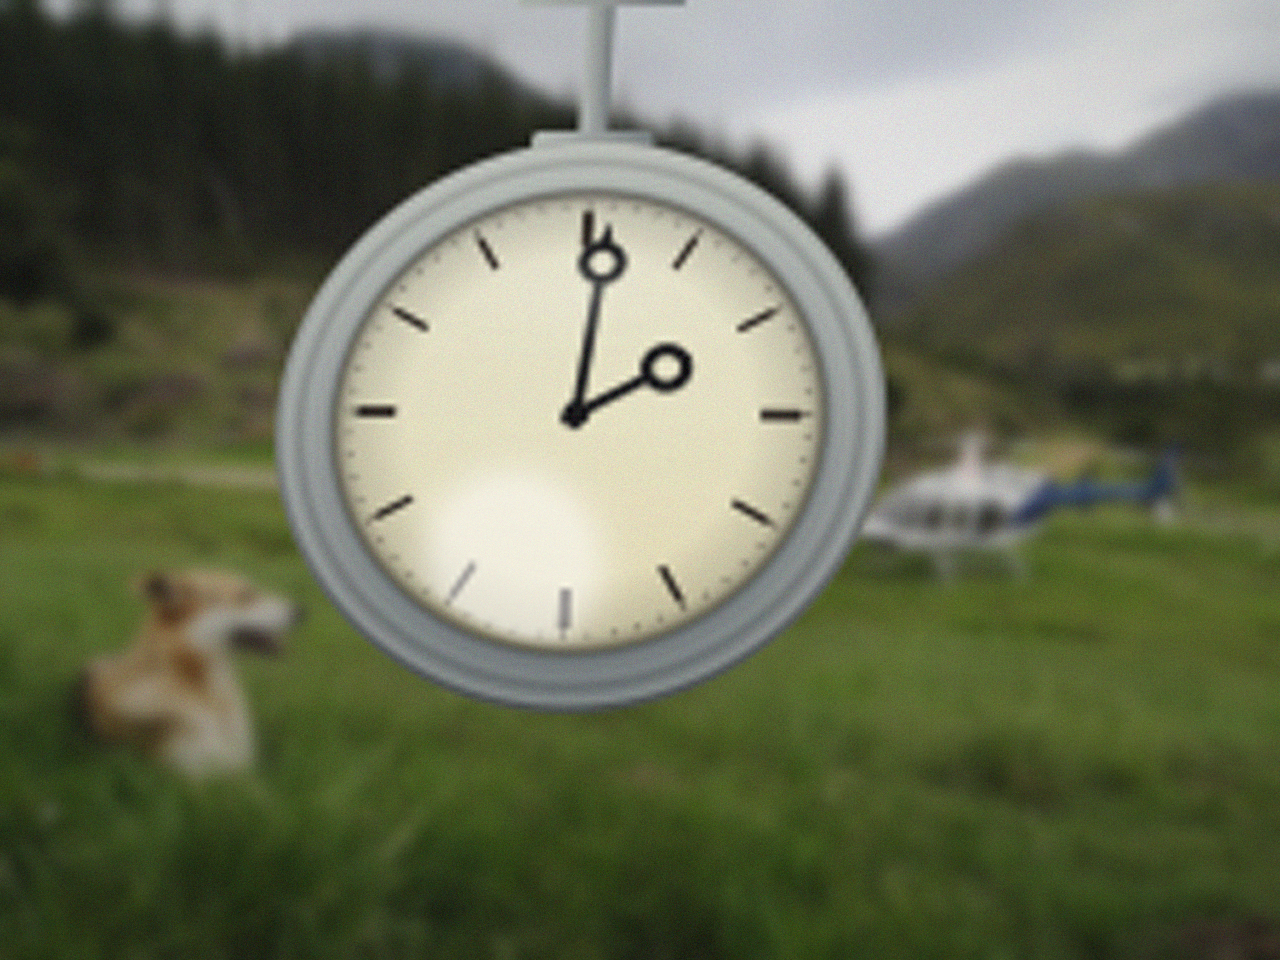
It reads {"hour": 2, "minute": 1}
